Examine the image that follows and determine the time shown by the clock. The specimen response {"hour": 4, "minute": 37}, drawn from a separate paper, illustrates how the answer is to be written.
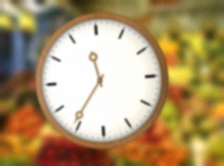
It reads {"hour": 11, "minute": 36}
